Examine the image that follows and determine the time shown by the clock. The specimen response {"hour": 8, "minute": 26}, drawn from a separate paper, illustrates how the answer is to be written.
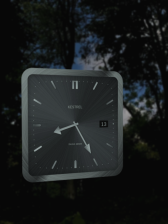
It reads {"hour": 8, "minute": 25}
